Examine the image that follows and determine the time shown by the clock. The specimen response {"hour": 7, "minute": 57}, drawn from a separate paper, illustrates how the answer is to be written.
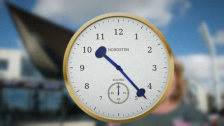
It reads {"hour": 10, "minute": 23}
